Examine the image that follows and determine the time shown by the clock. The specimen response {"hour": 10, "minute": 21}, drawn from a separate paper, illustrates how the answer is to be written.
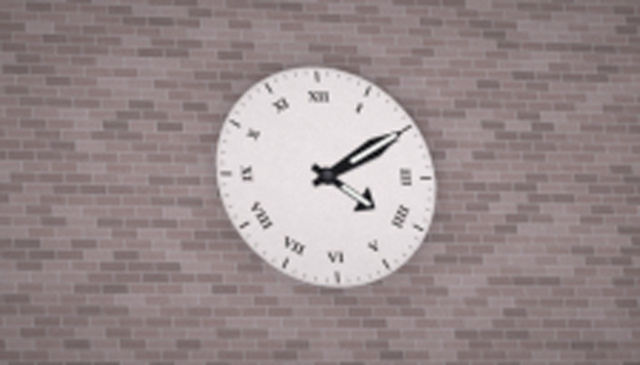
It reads {"hour": 4, "minute": 10}
